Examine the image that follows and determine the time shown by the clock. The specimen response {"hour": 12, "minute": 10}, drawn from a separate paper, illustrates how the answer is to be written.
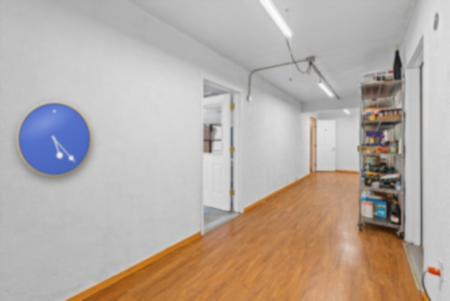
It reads {"hour": 5, "minute": 23}
